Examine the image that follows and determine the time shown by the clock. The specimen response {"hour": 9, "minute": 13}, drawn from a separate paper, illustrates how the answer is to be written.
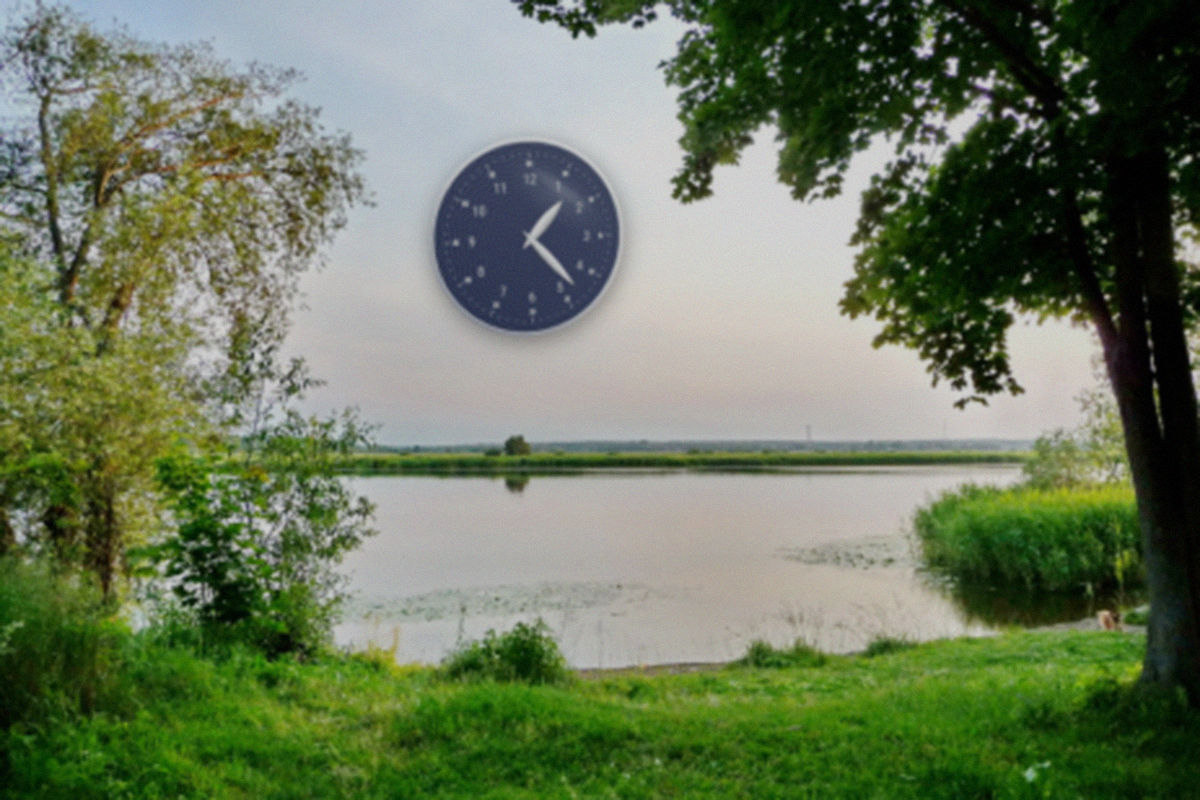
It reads {"hour": 1, "minute": 23}
